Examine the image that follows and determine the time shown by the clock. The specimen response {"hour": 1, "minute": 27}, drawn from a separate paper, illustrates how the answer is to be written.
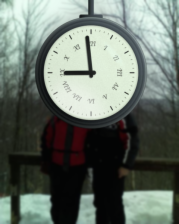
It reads {"hour": 8, "minute": 59}
